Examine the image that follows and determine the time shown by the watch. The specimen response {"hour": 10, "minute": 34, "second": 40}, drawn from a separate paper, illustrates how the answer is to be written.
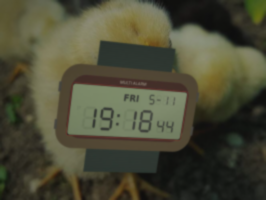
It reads {"hour": 19, "minute": 18, "second": 44}
